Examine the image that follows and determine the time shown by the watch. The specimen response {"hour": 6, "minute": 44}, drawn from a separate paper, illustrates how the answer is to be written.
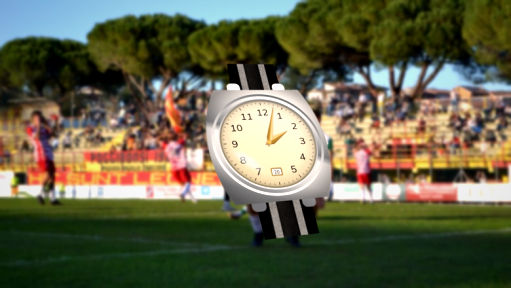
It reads {"hour": 2, "minute": 3}
